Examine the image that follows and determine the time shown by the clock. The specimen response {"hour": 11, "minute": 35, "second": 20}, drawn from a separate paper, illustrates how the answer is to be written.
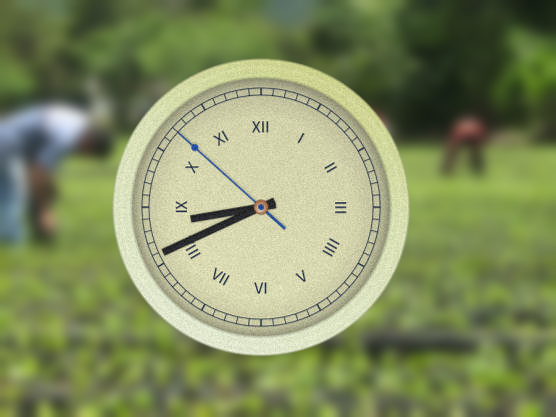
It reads {"hour": 8, "minute": 40, "second": 52}
